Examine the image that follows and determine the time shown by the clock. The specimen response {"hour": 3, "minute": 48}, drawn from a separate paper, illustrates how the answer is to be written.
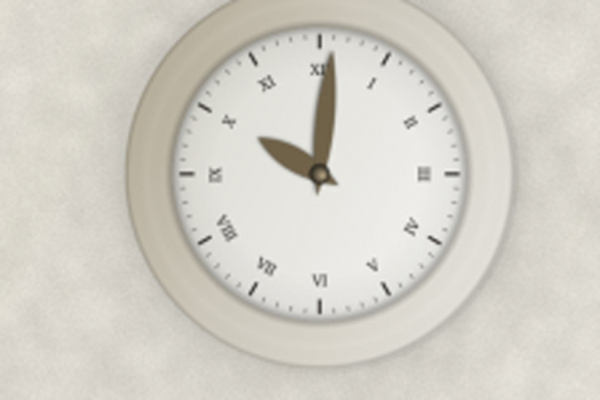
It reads {"hour": 10, "minute": 1}
